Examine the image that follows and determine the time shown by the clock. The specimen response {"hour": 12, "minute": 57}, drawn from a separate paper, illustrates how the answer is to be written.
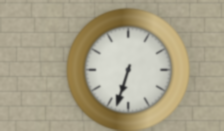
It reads {"hour": 6, "minute": 33}
